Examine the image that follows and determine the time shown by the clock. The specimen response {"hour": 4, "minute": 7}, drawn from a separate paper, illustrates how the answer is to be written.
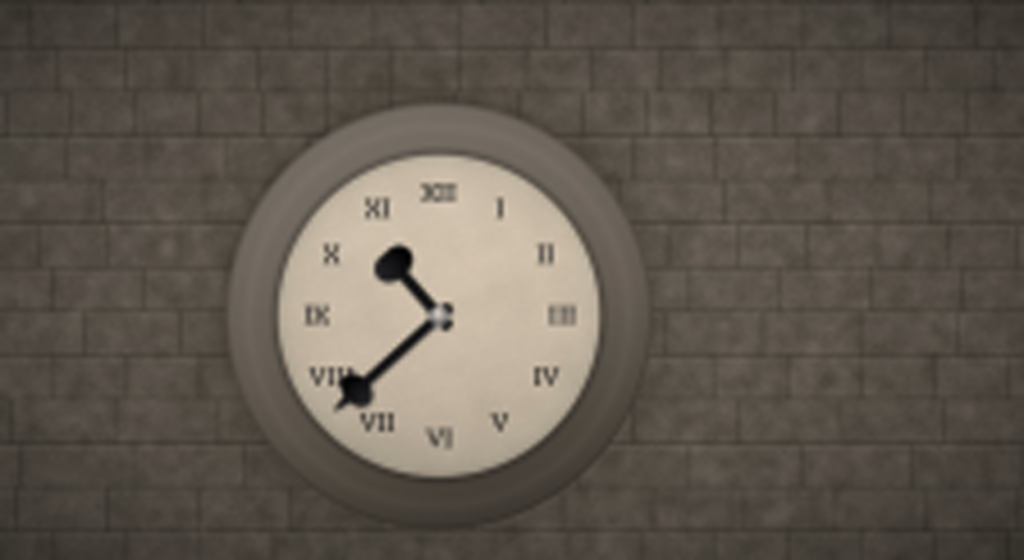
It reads {"hour": 10, "minute": 38}
